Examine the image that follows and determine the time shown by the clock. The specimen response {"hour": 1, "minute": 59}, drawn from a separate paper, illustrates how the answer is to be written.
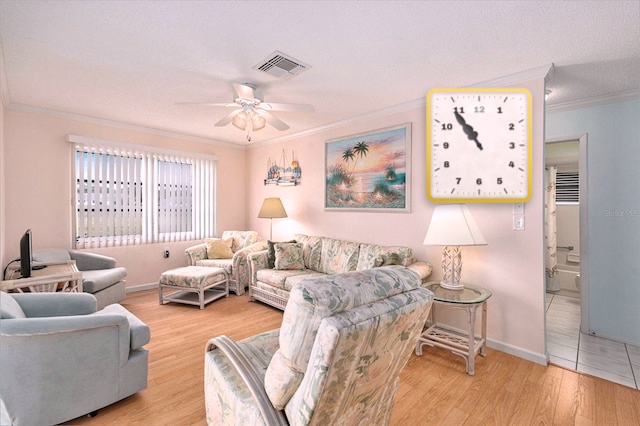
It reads {"hour": 10, "minute": 54}
